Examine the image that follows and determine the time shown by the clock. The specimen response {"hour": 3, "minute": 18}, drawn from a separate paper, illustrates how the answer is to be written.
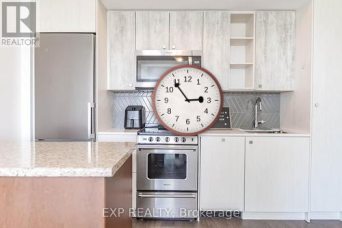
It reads {"hour": 2, "minute": 54}
